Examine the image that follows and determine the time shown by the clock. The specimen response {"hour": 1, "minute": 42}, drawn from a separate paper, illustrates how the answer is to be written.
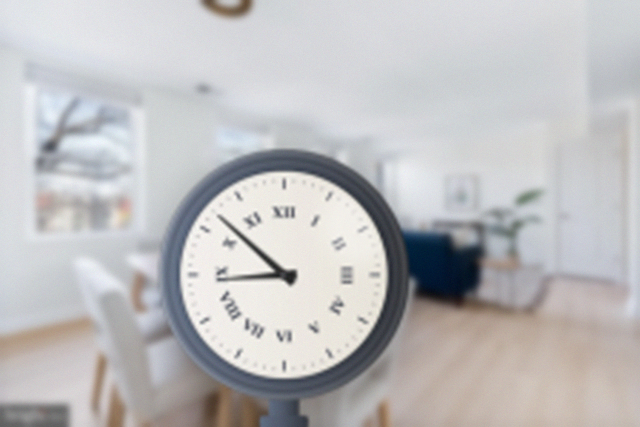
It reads {"hour": 8, "minute": 52}
